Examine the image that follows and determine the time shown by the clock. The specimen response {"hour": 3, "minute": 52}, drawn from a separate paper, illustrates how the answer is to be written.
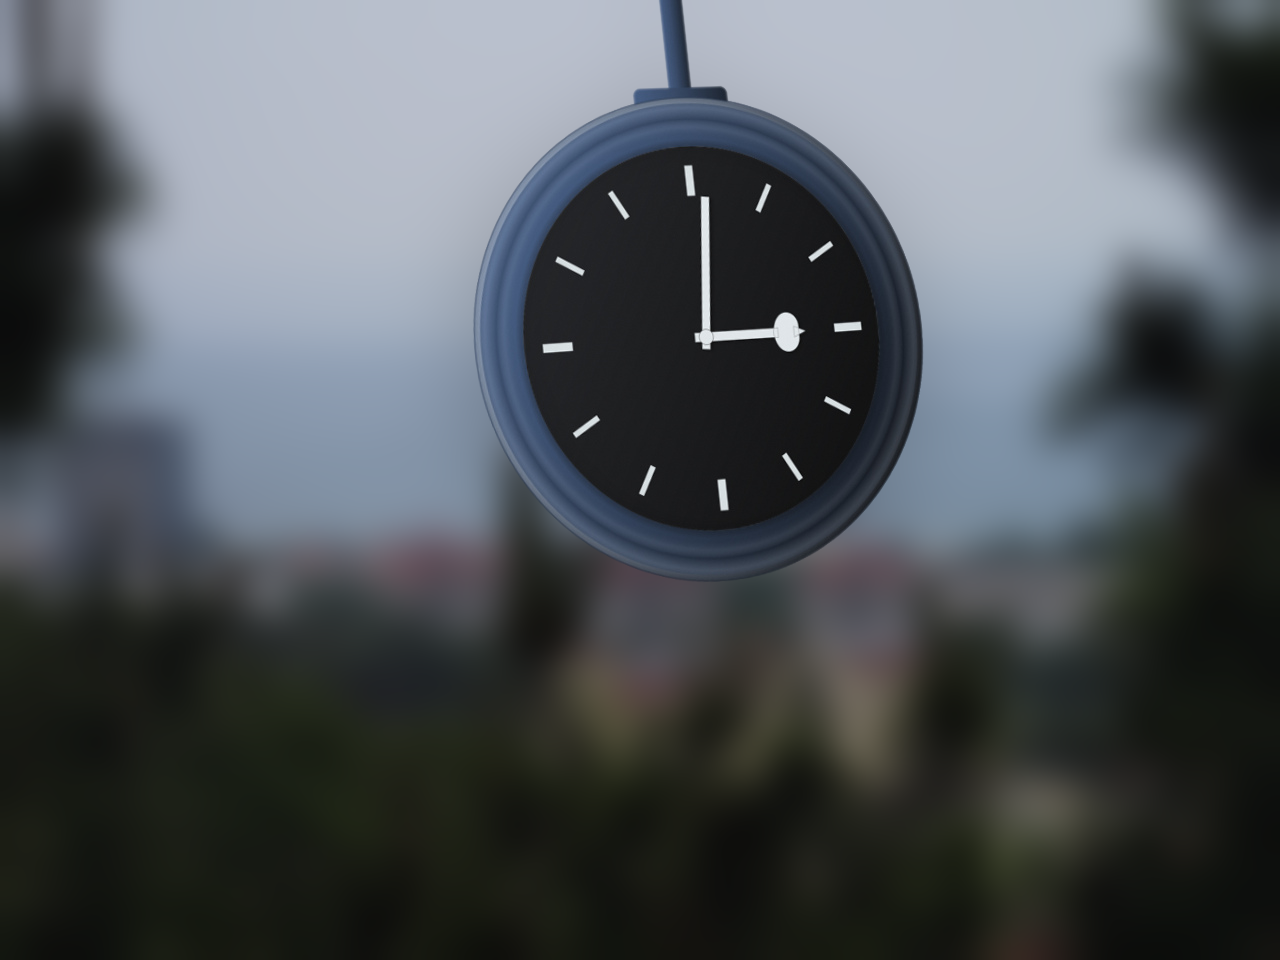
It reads {"hour": 3, "minute": 1}
